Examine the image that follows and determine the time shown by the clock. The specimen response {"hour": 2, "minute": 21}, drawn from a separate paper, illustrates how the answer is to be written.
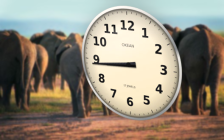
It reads {"hour": 8, "minute": 44}
